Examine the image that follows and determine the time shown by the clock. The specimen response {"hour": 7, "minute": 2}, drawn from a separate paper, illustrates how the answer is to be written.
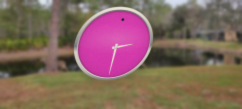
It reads {"hour": 2, "minute": 30}
